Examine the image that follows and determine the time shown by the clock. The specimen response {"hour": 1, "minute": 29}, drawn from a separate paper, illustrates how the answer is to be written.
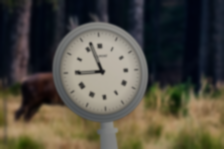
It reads {"hour": 8, "minute": 57}
